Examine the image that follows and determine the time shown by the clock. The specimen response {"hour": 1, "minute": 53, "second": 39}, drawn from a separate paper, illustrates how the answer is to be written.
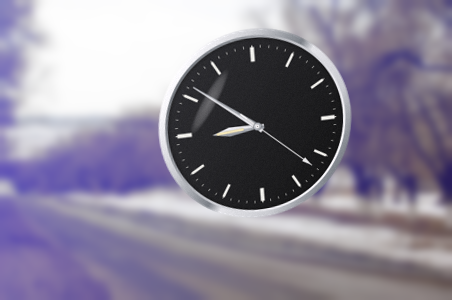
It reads {"hour": 8, "minute": 51, "second": 22}
